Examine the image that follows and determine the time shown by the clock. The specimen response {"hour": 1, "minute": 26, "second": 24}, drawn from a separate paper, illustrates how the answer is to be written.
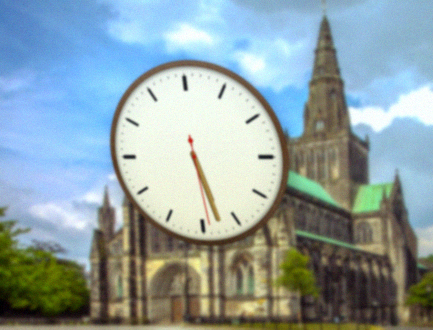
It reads {"hour": 5, "minute": 27, "second": 29}
